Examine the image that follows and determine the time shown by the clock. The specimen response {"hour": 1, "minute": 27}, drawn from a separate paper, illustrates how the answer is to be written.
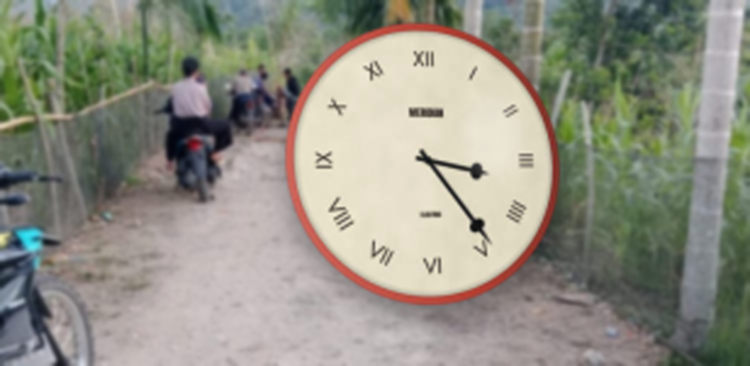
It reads {"hour": 3, "minute": 24}
